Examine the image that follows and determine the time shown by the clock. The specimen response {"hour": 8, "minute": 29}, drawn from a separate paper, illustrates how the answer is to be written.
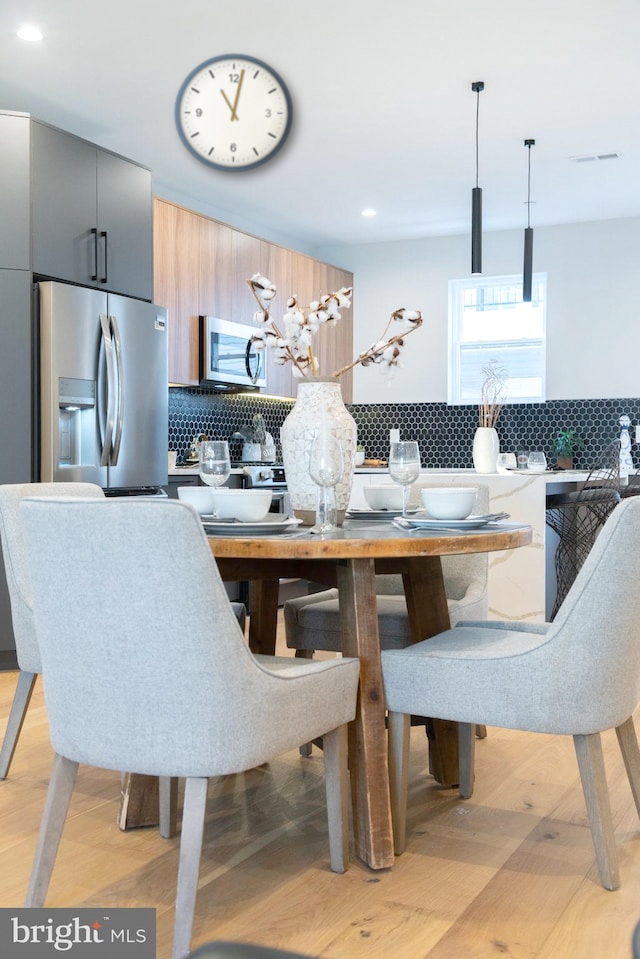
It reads {"hour": 11, "minute": 2}
